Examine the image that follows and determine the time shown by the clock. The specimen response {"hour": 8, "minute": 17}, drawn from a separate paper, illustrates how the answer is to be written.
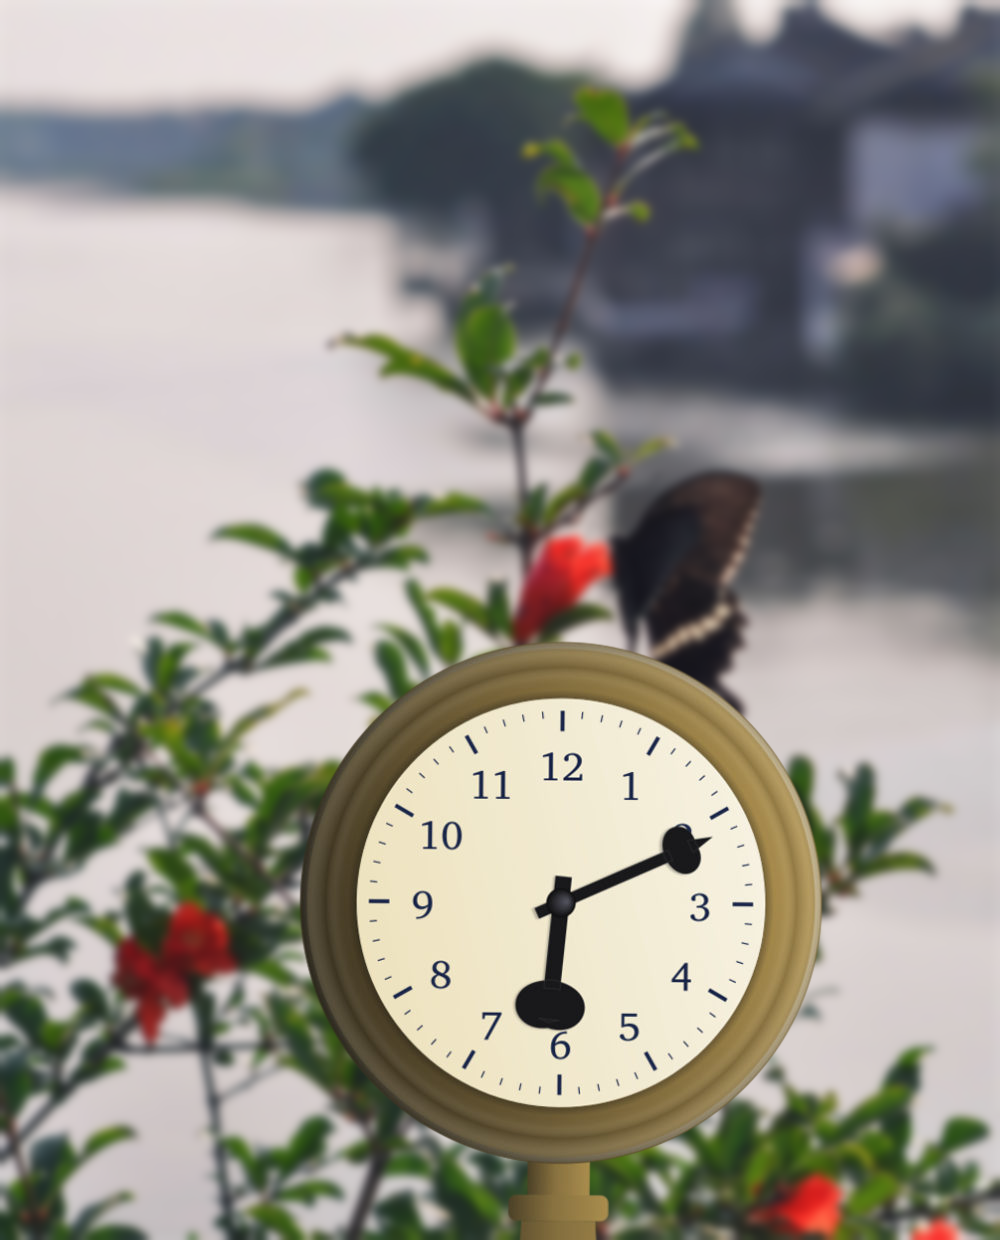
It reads {"hour": 6, "minute": 11}
